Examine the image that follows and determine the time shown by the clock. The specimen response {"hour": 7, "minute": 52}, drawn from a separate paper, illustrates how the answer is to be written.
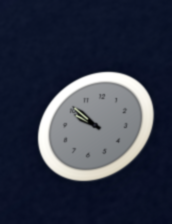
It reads {"hour": 9, "minute": 51}
